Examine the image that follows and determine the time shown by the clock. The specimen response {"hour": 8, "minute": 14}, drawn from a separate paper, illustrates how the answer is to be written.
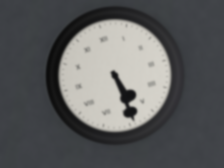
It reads {"hour": 5, "minute": 29}
